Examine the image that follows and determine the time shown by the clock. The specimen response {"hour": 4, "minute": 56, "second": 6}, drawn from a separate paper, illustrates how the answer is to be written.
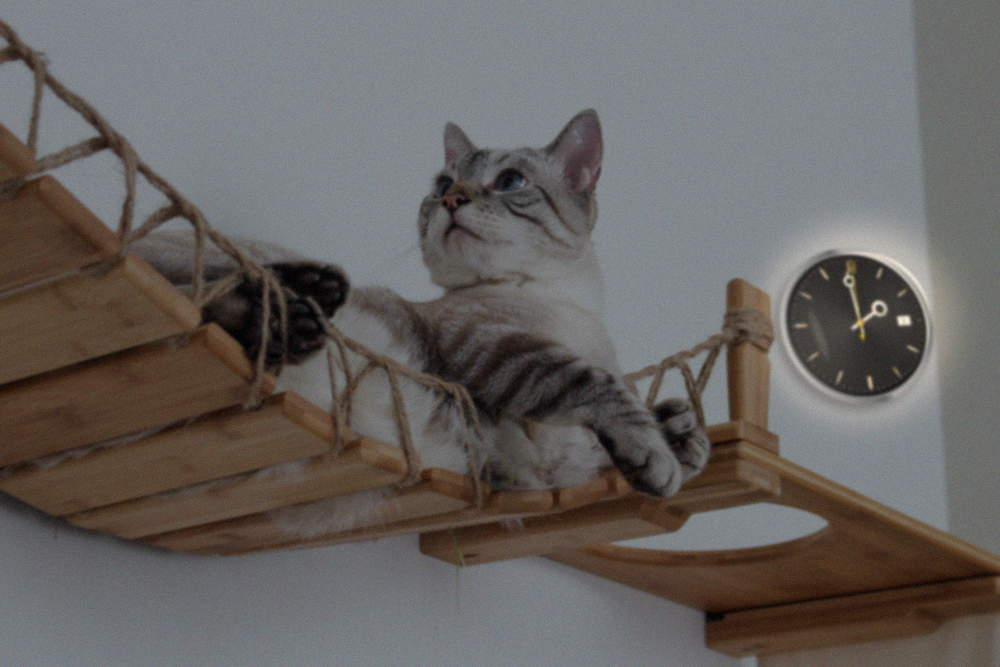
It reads {"hour": 1, "minute": 59, "second": 0}
